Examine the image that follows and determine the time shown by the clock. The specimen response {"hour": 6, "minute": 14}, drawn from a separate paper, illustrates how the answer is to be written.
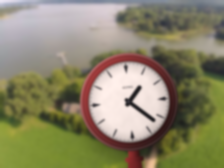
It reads {"hour": 1, "minute": 22}
